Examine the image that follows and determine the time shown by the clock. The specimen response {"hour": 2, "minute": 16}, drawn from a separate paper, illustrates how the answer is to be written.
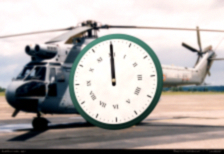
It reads {"hour": 12, "minute": 0}
